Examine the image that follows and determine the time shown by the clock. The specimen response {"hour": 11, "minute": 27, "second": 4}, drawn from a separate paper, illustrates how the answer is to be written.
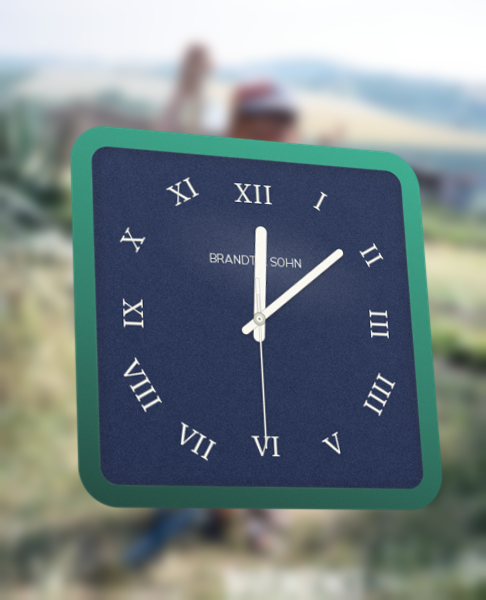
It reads {"hour": 12, "minute": 8, "second": 30}
